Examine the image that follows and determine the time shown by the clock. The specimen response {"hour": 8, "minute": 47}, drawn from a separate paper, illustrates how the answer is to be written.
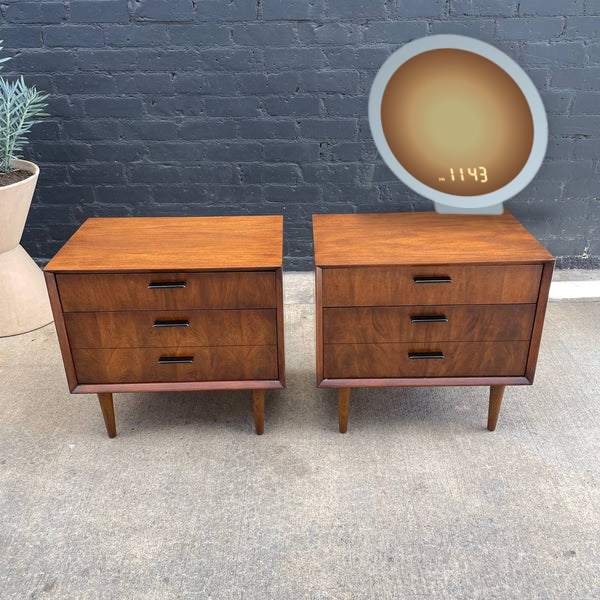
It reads {"hour": 11, "minute": 43}
